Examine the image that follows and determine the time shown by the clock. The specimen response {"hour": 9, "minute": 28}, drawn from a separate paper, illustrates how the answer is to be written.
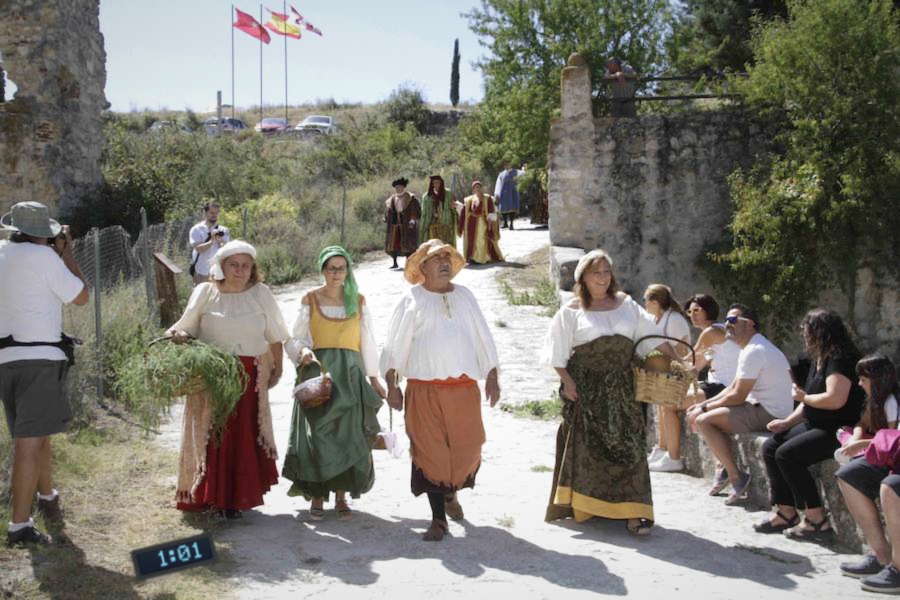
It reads {"hour": 1, "minute": 1}
